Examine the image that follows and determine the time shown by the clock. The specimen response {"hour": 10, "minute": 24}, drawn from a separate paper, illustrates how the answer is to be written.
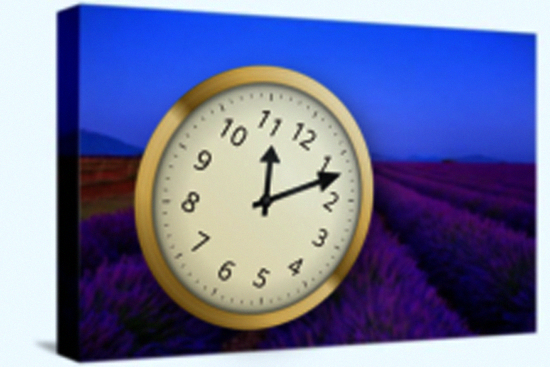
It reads {"hour": 11, "minute": 7}
